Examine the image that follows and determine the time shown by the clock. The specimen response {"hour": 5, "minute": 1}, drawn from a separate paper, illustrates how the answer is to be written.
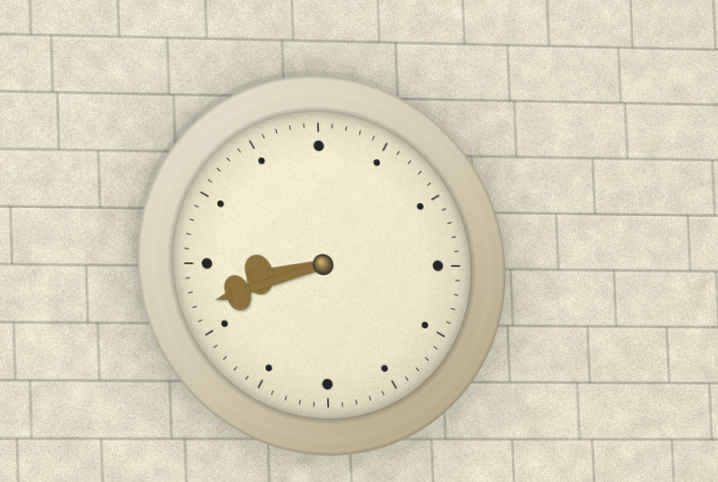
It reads {"hour": 8, "minute": 42}
